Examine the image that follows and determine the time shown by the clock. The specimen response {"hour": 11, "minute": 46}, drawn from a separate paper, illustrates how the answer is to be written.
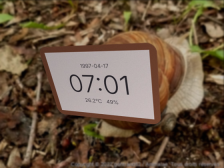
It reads {"hour": 7, "minute": 1}
